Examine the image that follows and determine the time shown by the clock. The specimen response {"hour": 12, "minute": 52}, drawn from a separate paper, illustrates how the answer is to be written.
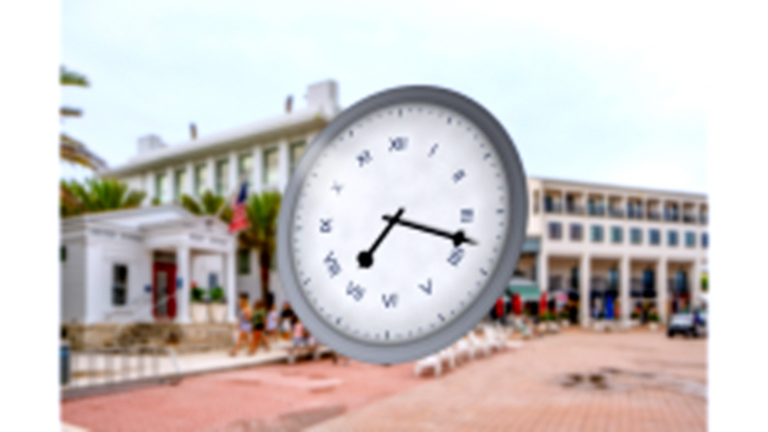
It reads {"hour": 7, "minute": 18}
